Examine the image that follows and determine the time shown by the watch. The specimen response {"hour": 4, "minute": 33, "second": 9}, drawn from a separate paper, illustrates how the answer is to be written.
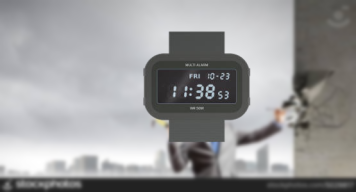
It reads {"hour": 11, "minute": 38, "second": 53}
